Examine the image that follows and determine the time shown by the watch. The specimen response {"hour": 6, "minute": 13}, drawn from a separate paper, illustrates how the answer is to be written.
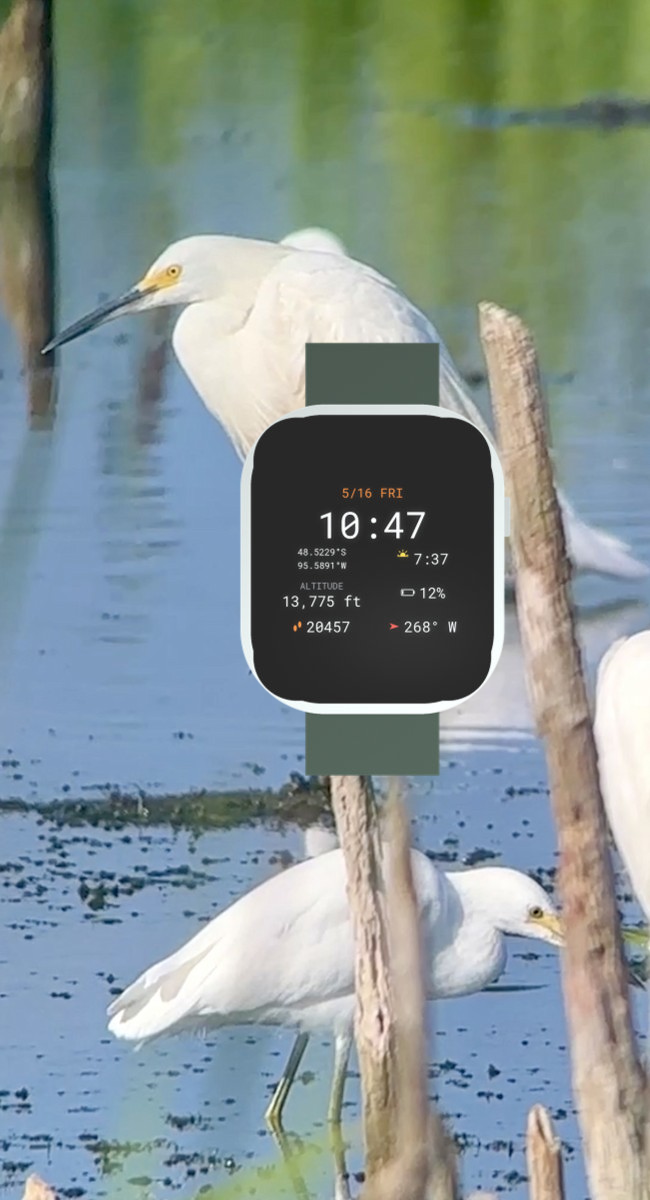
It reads {"hour": 10, "minute": 47}
